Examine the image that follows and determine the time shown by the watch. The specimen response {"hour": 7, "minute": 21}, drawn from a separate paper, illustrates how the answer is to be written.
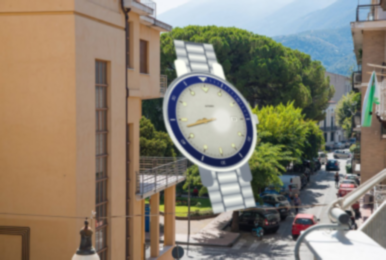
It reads {"hour": 8, "minute": 43}
